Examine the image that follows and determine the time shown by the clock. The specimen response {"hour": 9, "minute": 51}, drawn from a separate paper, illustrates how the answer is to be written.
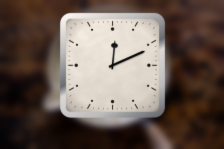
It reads {"hour": 12, "minute": 11}
